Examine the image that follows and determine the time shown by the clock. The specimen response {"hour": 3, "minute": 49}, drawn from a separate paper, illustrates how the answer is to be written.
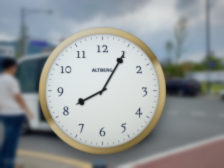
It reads {"hour": 8, "minute": 5}
